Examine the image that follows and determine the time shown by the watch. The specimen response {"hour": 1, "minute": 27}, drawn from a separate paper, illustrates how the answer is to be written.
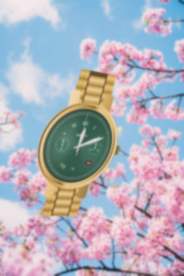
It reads {"hour": 12, "minute": 11}
